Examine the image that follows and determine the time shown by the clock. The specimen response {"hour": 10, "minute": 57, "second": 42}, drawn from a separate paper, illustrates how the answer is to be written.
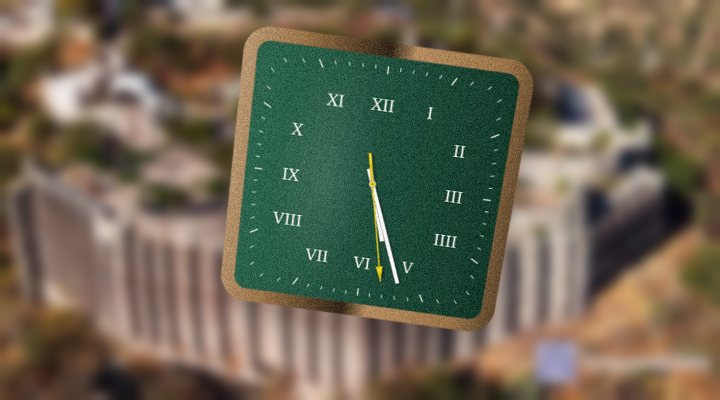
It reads {"hour": 5, "minute": 26, "second": 28}
